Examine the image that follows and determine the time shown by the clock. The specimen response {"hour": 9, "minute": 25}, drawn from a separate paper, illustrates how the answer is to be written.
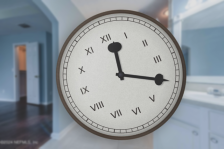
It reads {"hour": 12, "minute": 20}
